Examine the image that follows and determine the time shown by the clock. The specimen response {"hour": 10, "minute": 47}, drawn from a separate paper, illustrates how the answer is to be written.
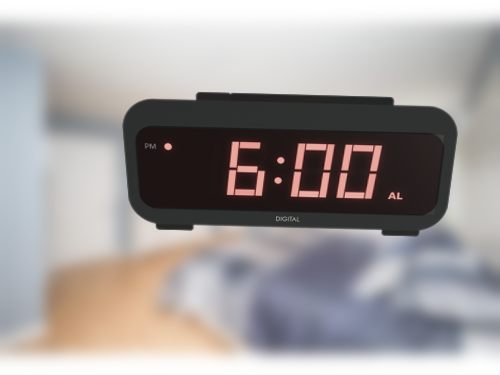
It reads {"hour": 6, "minute": 0}
